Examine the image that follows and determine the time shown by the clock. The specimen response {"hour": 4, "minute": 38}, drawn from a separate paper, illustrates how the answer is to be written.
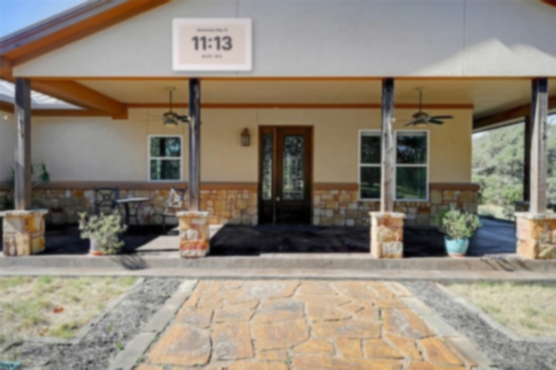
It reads {"hour": 11, "minute": 13}
